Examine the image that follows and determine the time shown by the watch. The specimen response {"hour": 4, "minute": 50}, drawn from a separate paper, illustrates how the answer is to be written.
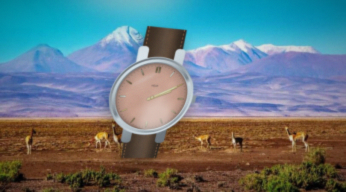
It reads {"hour": 2, "minute": 10}
